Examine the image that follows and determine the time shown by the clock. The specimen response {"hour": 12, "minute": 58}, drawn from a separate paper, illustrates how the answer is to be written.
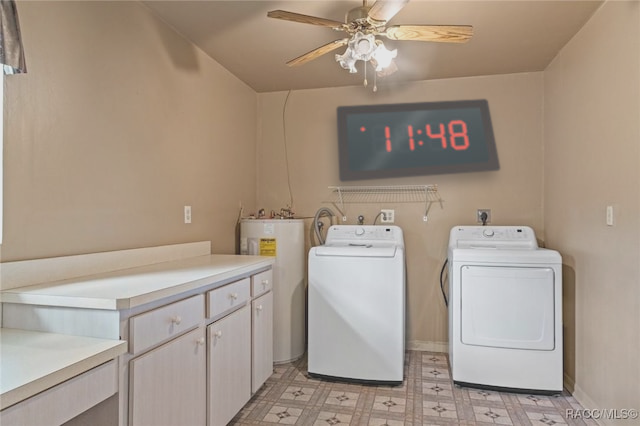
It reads {"hour": 11, "minute": 48}
